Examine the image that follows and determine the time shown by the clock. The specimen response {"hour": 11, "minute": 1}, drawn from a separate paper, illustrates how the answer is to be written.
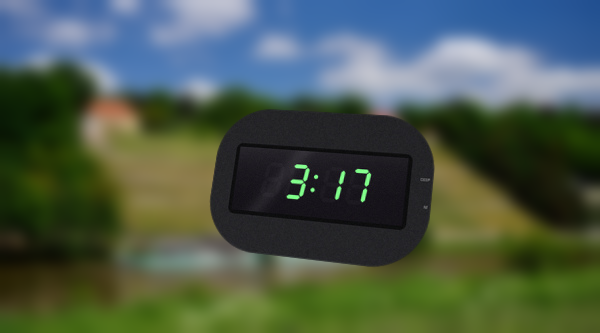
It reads {"hour": 3, "minute": 17}
